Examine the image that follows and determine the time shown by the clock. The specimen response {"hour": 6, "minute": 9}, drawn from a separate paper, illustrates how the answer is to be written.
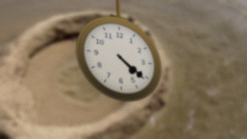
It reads {"hour": 4, "minute": 21}
